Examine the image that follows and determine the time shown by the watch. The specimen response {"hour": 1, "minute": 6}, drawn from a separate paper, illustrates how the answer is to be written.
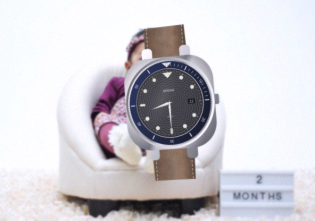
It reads {"hour": 8, "minute": 30}
